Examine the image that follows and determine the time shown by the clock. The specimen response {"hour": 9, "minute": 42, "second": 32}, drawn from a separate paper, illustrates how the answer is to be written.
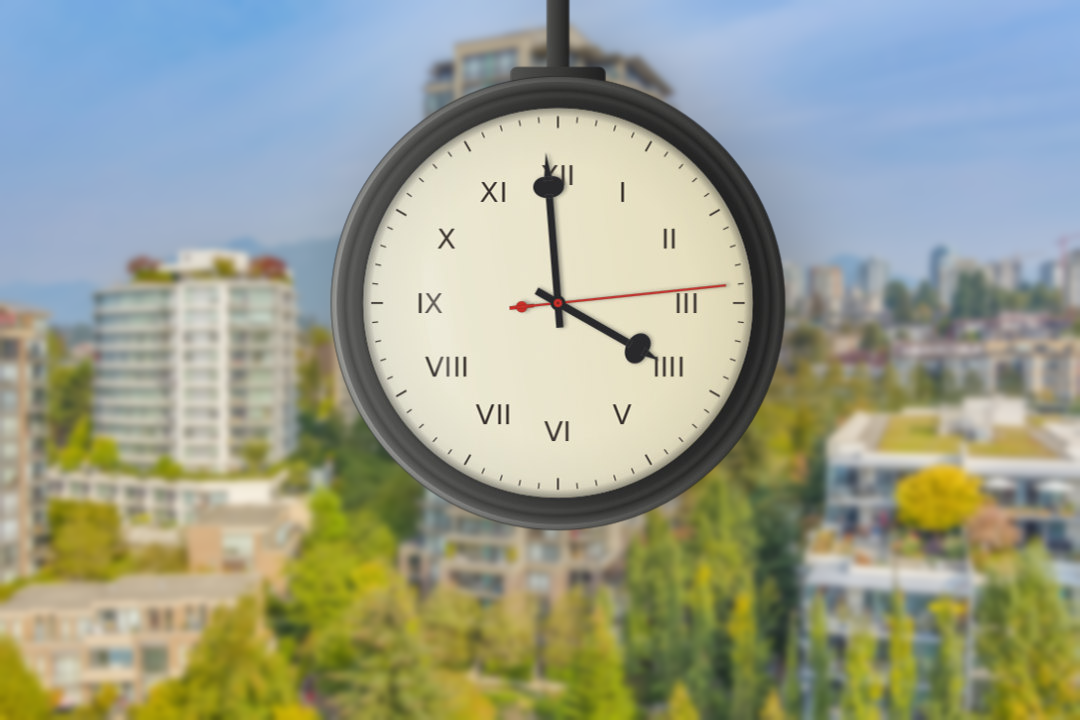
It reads {"hour": 3, "minute": 59, "second": 14}
